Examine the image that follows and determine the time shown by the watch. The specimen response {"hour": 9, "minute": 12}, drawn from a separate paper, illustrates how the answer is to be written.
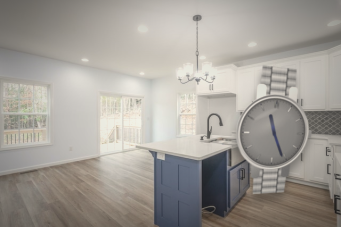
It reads {"hour": 11, "minute": 26}
